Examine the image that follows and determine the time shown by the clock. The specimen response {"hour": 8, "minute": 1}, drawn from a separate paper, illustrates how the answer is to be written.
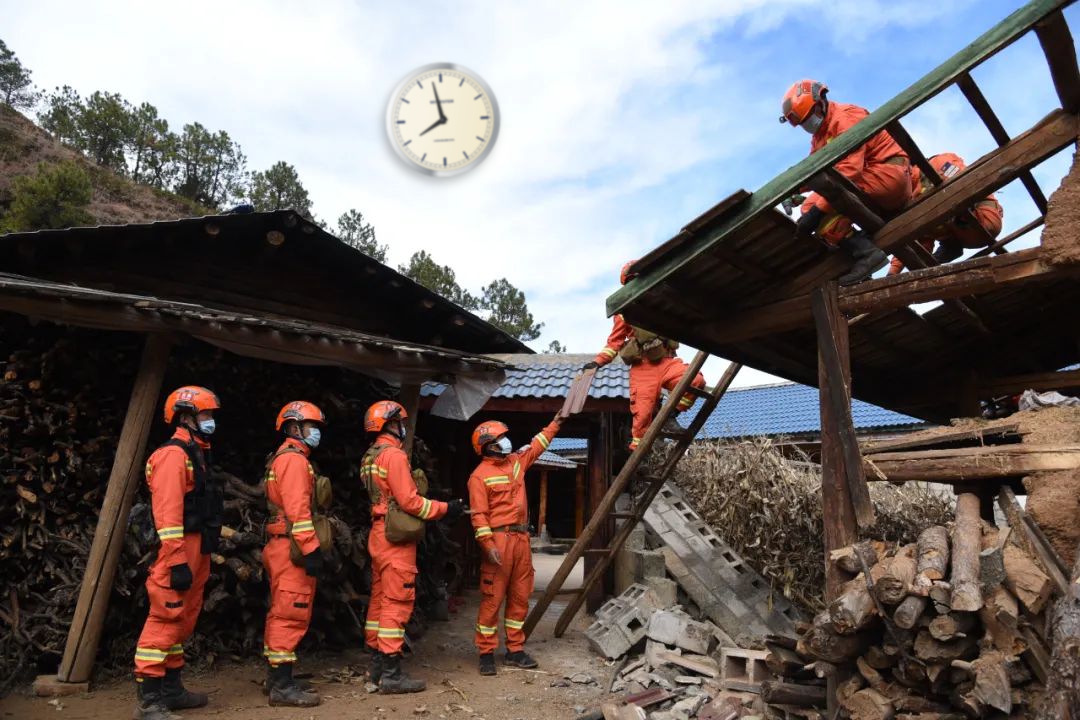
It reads {"hour": 7, "minute": 58}
